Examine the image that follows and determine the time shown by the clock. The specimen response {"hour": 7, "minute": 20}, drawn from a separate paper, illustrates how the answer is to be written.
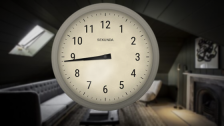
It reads {"hour": 8, "minute": 44}
